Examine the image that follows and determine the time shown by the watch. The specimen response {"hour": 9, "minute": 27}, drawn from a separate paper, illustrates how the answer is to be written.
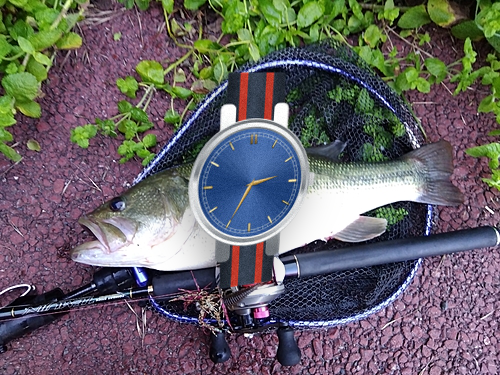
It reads {"hour": 2, "minute": 35}
